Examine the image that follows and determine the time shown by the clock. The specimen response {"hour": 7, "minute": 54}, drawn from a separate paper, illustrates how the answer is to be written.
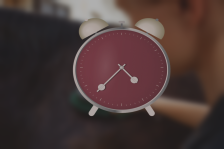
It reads {"hour": 4, "minute": 37}
